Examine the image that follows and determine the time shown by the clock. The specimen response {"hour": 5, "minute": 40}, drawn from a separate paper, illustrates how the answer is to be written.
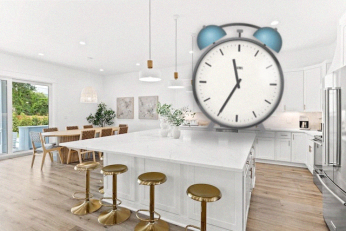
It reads {"hour": 11, "minute": 35}
